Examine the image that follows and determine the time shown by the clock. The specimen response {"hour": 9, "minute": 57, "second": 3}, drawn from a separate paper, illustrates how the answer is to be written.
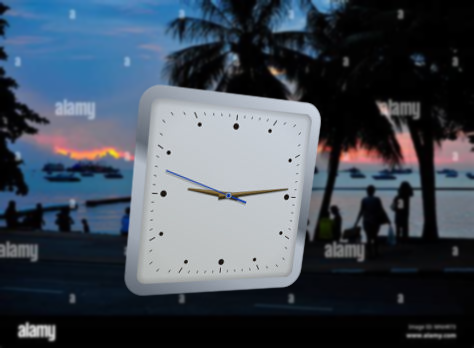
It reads {"hour": 9, "minute": 13, "second": 48}
